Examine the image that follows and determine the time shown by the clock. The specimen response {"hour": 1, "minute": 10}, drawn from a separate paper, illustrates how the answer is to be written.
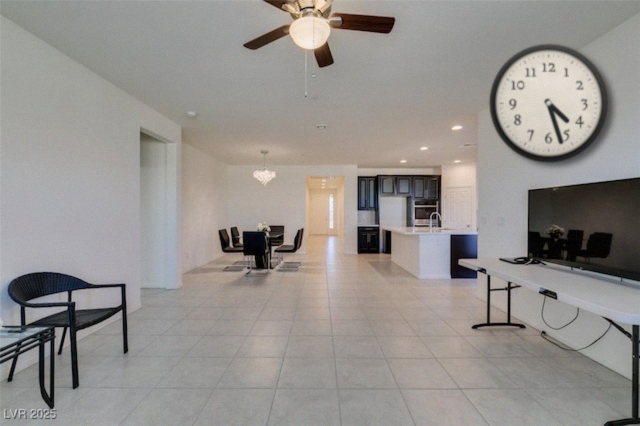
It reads {"hour": 4, "minute": 27}
